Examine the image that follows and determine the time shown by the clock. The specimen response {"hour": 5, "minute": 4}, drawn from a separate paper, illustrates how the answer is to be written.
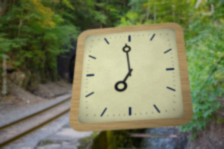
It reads {"hour": 6, "minute": 59}
